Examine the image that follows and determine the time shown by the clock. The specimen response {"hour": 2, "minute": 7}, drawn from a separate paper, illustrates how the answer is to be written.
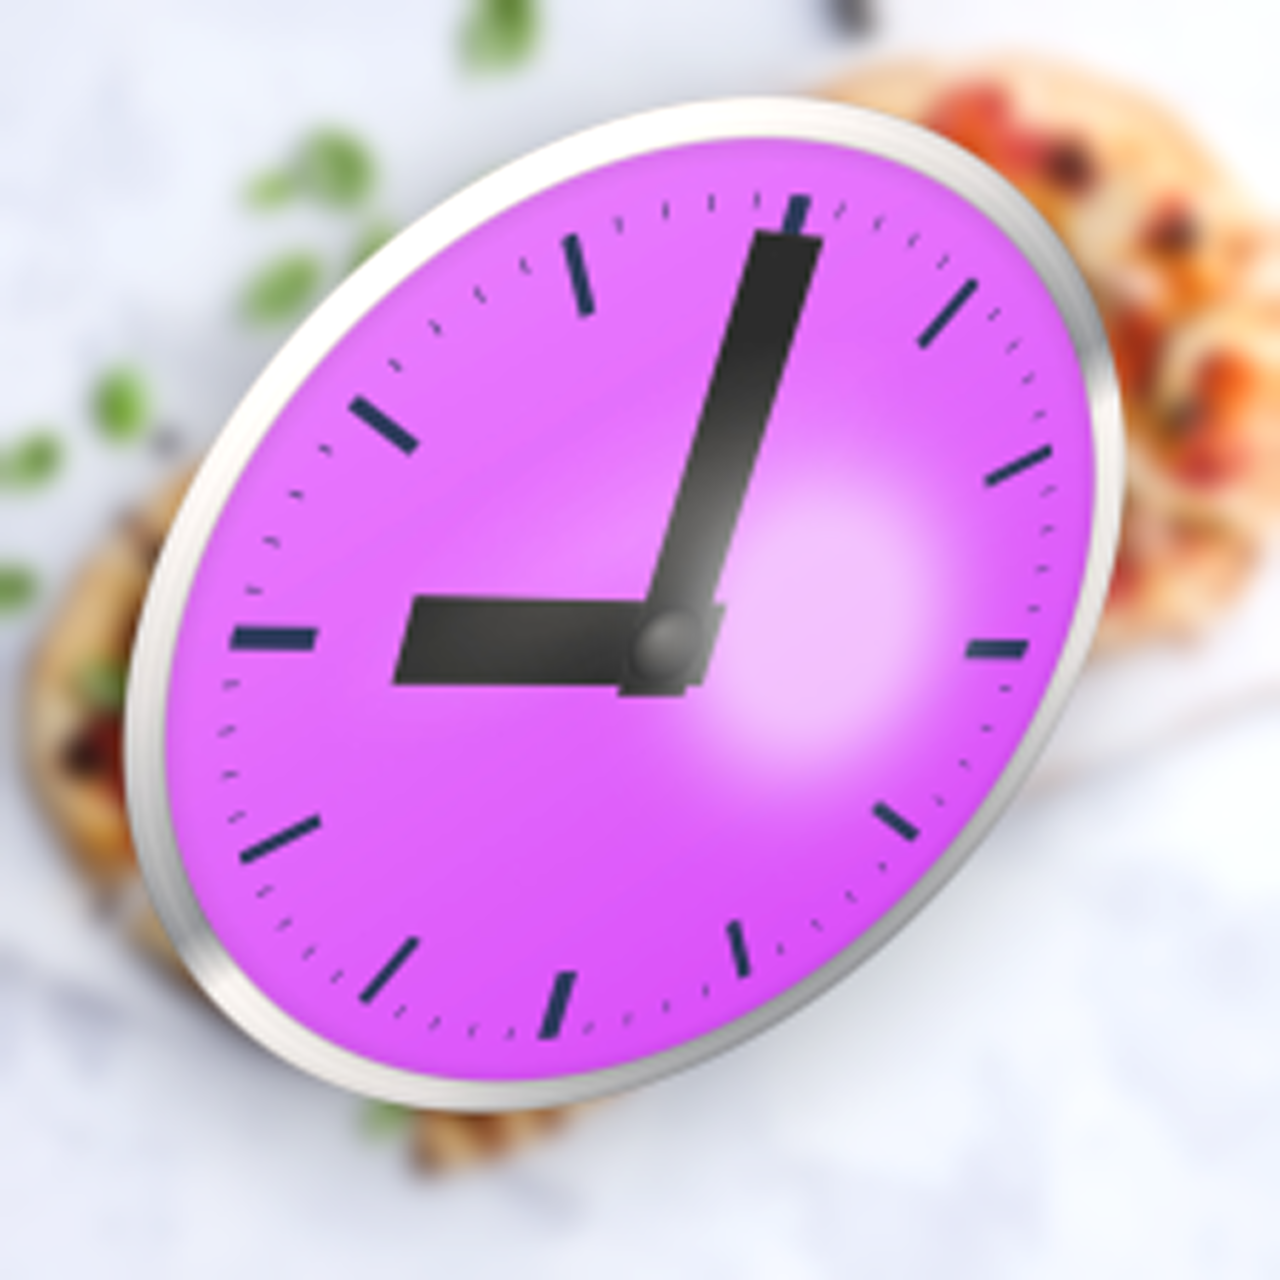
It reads {"hour": 9, "minute": 0}
